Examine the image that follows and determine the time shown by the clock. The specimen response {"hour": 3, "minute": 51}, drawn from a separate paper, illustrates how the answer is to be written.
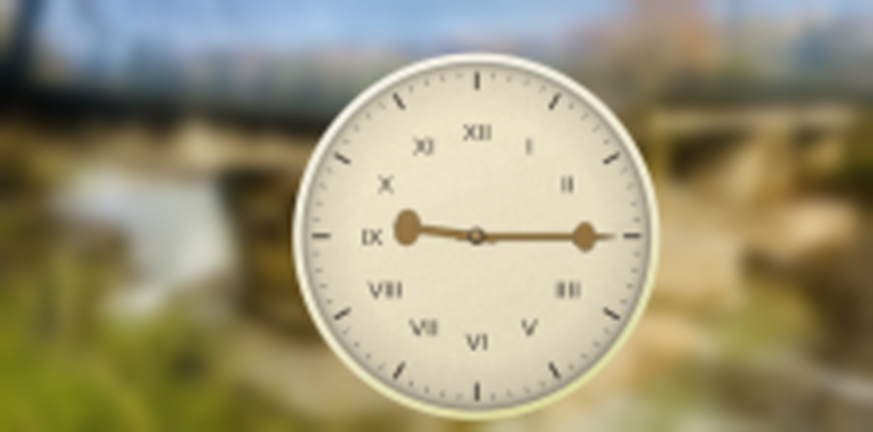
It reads {"hour": 9, "minute": 15}
